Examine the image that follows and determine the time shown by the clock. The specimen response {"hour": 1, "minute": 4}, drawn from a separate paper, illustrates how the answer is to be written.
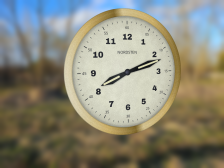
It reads {"hour": 8, "minute": 12}
